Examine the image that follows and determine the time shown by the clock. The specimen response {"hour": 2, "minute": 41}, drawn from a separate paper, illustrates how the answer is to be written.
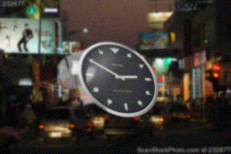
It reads {"hour": 2, "minute": 50}
